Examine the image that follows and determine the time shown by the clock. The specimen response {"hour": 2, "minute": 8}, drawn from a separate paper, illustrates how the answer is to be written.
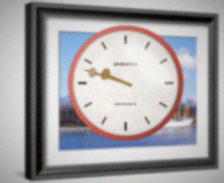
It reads {"hour": 9, "minute": 48}
